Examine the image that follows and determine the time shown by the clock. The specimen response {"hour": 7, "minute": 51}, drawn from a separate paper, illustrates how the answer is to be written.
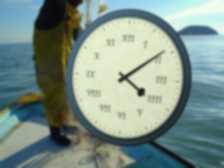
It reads {"hour": 4, "minute": 9}
